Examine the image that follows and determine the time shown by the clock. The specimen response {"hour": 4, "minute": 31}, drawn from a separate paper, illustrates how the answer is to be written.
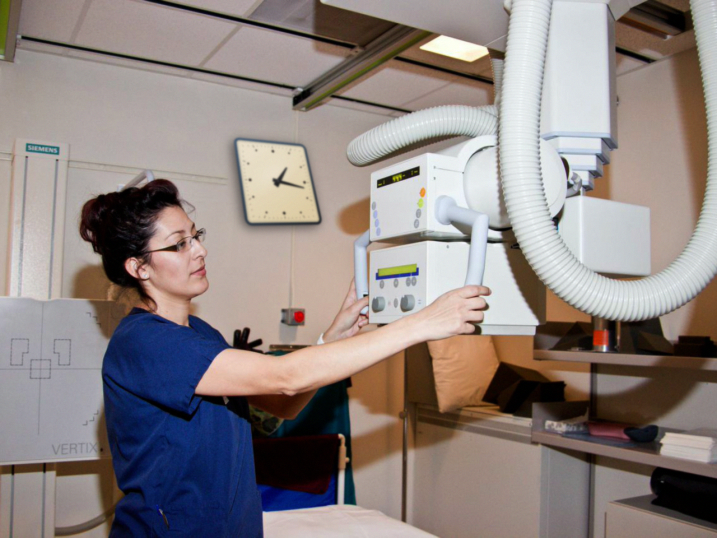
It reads {"hour": 1, "minute": 17}
